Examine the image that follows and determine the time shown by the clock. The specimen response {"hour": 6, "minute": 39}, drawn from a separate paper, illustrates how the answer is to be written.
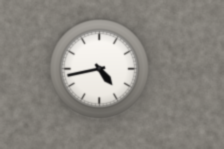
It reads {"hour": 4, "minute": 43}
